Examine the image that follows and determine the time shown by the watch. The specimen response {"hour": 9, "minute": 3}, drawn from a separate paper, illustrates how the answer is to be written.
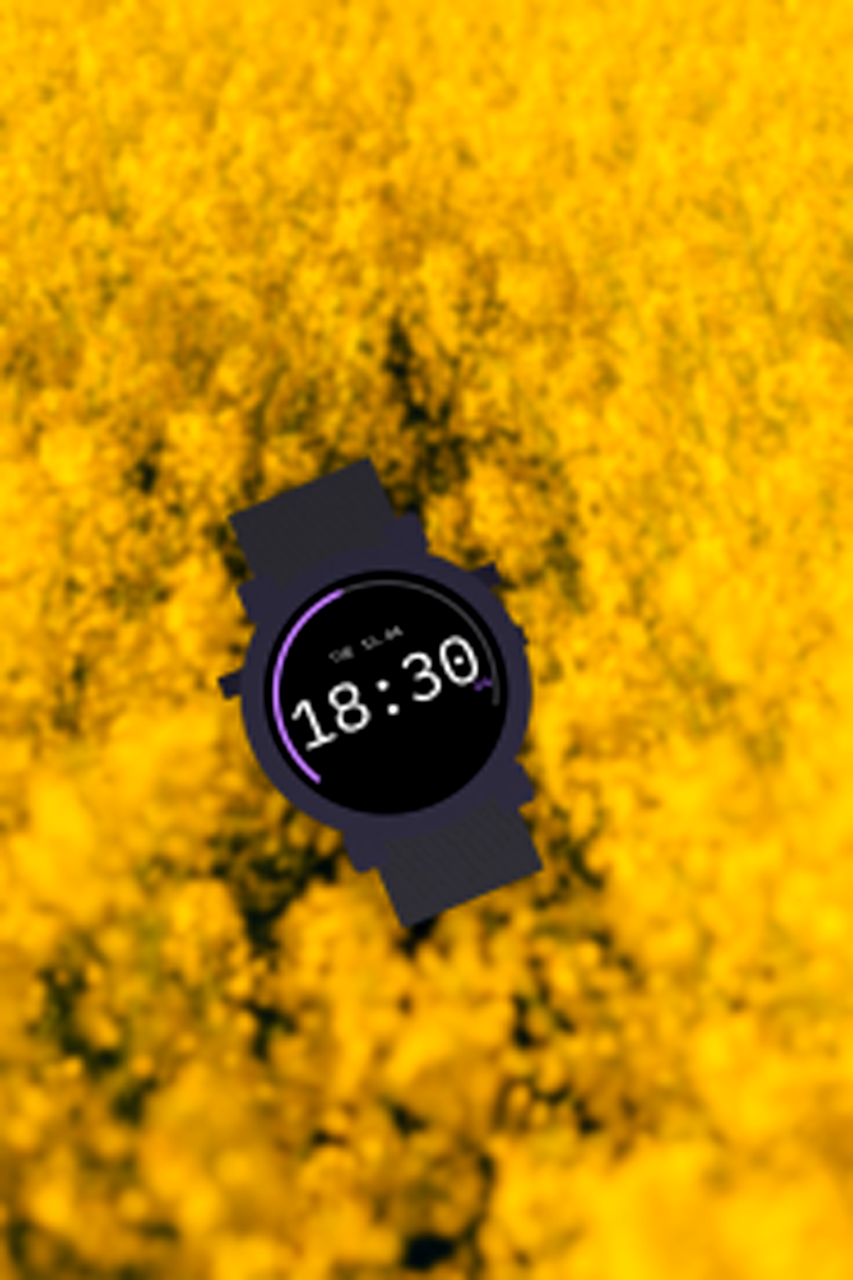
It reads {"hour": 18, "minute": 30}
